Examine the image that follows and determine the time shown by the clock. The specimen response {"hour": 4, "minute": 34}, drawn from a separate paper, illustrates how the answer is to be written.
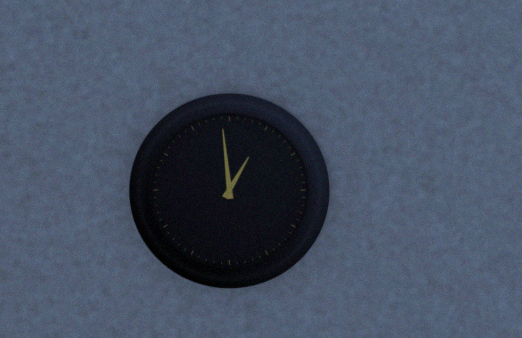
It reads {"hour": 12, "minute": 59}
